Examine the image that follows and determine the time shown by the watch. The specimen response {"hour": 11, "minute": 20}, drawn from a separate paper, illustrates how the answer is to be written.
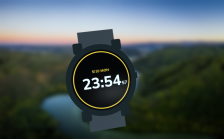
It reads {"hour": 23, "minute": 54}
